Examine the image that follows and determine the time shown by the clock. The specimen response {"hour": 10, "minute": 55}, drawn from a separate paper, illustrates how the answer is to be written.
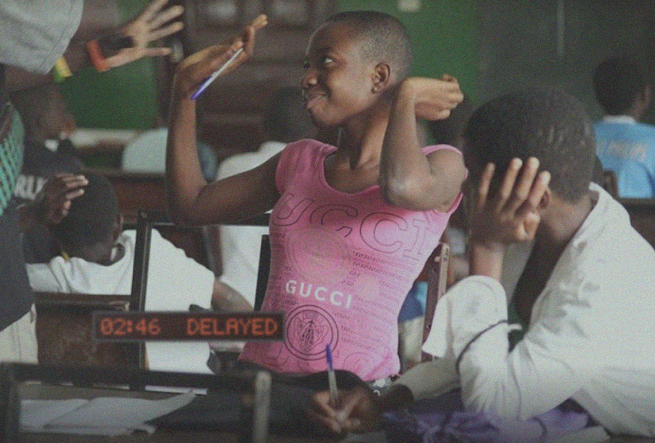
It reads {"hour": 2, "minute": 46}
